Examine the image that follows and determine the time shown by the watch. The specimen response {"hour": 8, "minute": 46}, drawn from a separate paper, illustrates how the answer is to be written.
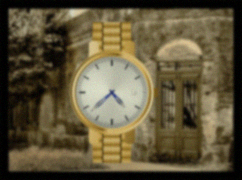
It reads {"hour": 4, "minute": 38}
